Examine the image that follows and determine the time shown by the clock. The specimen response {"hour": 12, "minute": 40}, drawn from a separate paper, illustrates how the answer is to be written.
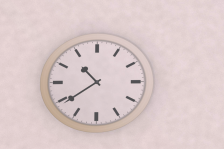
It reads {"hour": 10, "minute": 39}
